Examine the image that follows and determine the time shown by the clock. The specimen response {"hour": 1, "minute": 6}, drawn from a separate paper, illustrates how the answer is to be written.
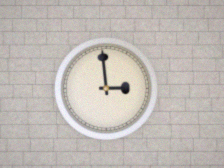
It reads {"hour": 2, "minute": 59}
